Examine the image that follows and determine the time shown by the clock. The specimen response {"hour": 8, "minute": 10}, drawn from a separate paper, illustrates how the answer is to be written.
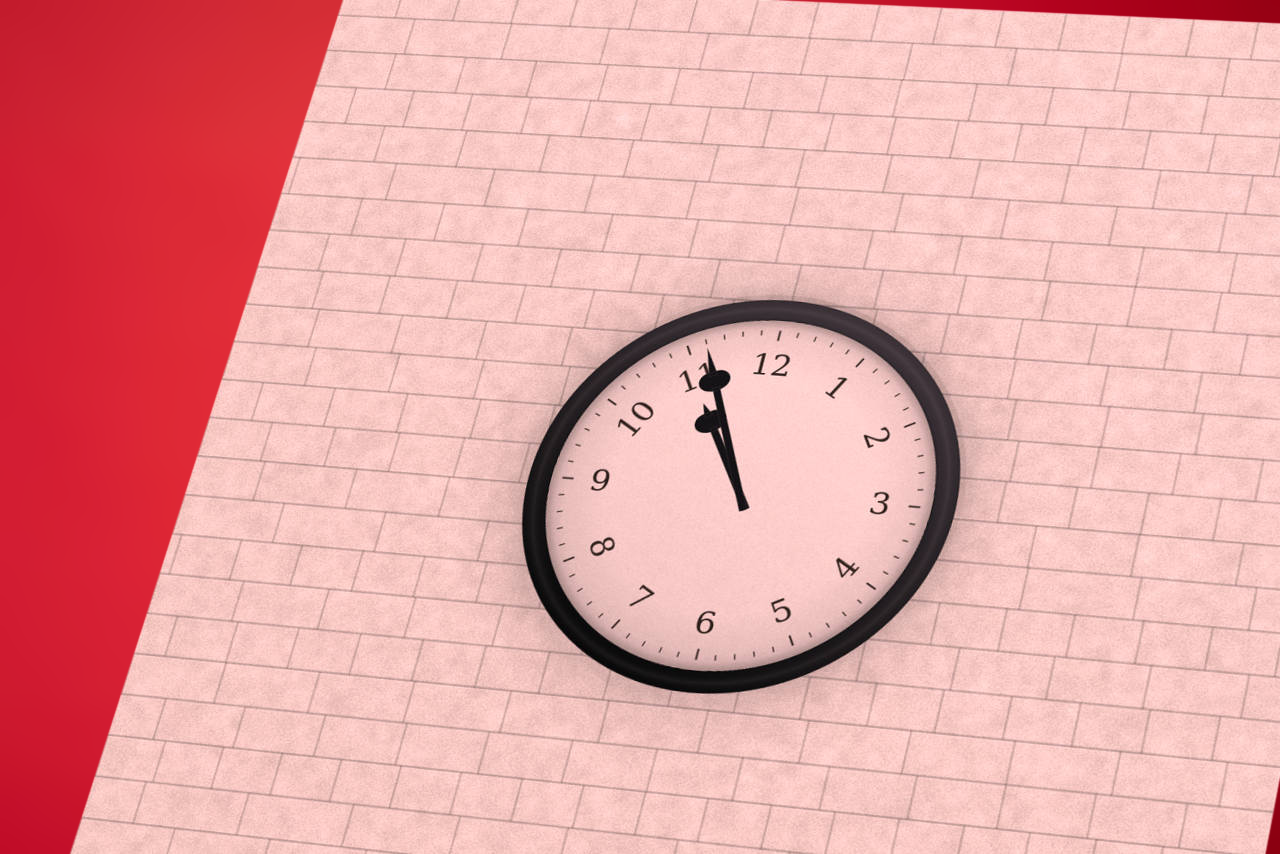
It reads {"hour": 10, "minute": 56}
